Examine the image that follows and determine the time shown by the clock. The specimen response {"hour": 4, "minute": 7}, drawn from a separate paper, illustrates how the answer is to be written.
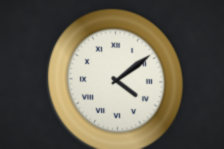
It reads {"hour": 4, "minute": 9}
